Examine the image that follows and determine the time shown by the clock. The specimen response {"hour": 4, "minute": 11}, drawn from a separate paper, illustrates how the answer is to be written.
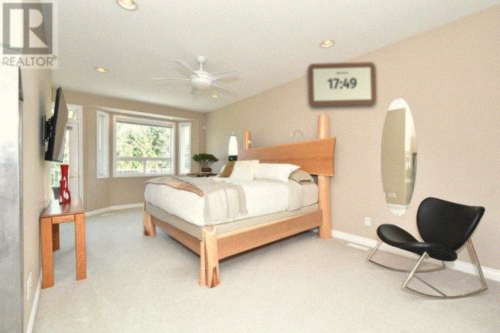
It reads {"hour": 17, "minute": 49}
